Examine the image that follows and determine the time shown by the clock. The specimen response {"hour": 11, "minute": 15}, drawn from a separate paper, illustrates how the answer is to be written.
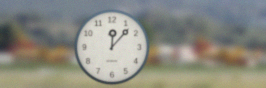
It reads {"hour": 12, "minute": 7}
